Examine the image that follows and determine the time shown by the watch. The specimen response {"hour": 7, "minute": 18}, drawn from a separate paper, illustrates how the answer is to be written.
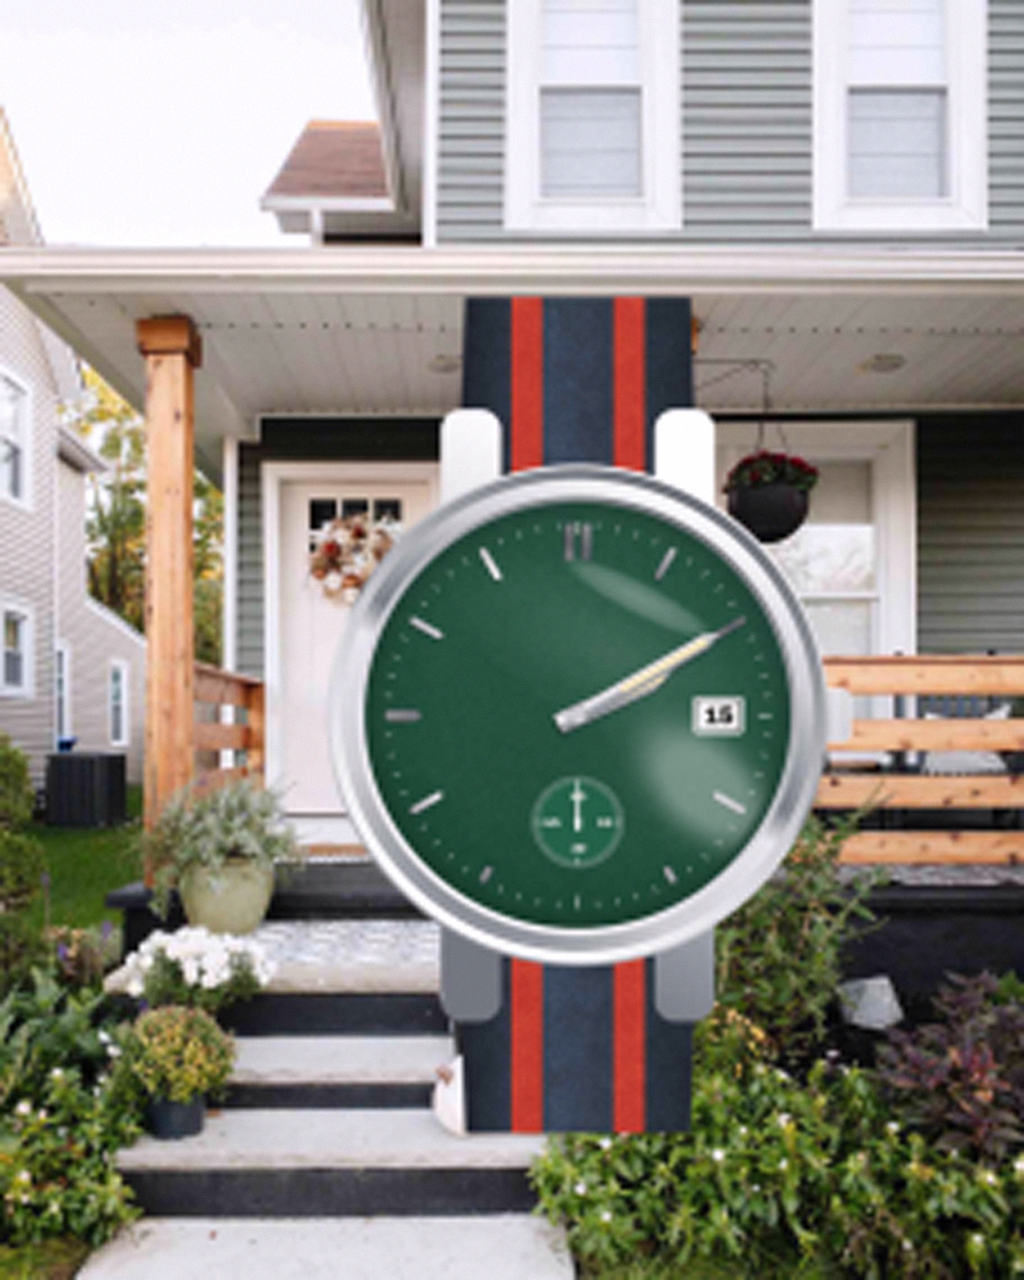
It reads {"hour": 2, "minute": 10}
